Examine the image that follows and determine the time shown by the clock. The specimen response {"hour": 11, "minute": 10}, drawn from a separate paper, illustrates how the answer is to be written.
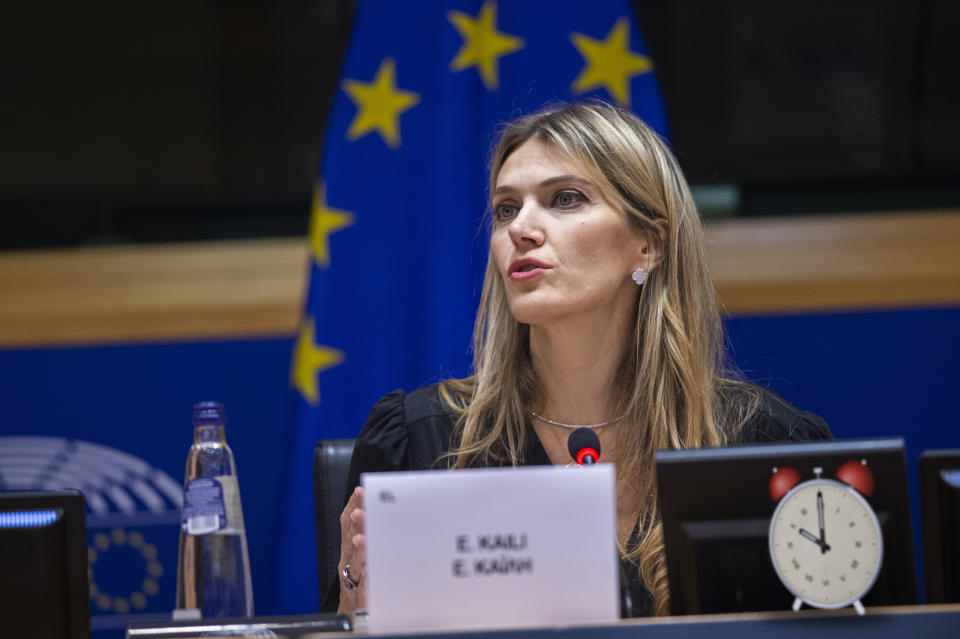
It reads {"hour": 10, "minute": 0}
